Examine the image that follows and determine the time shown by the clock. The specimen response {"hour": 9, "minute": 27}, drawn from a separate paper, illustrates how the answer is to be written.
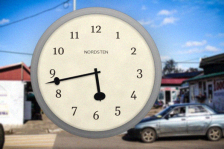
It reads {"hour": 5, "minute": 43}
